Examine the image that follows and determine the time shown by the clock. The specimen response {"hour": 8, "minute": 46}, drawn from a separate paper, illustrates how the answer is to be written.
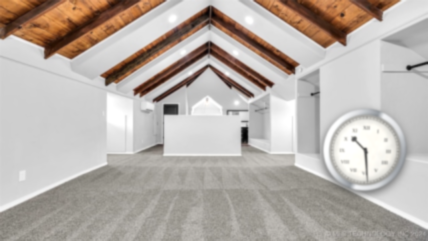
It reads {"hour": 10, "minute": 29}
